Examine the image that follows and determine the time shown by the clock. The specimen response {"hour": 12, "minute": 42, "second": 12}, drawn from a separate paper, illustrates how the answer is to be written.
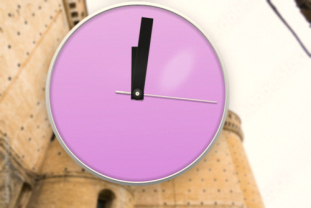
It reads {"hour": 12, "minute": 1, "second": 16}
